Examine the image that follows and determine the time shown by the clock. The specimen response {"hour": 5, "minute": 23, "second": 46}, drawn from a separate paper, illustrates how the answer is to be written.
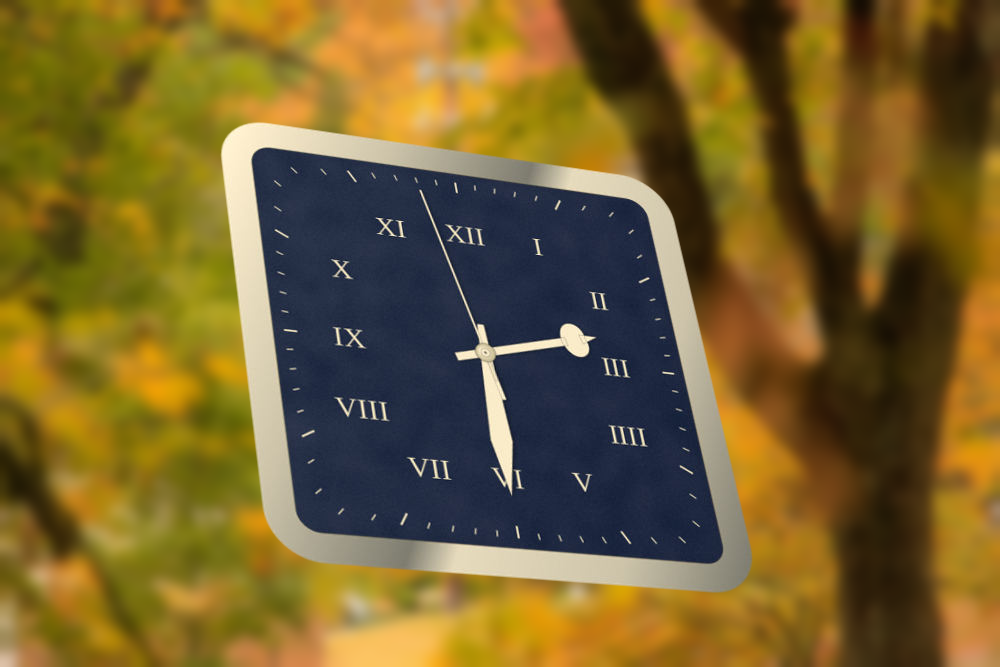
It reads {"hour": 2, "minute": 29, "second": 58}
